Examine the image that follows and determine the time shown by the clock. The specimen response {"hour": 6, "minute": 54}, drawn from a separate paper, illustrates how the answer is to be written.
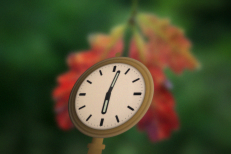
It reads {"hour": 6, "minute": 2}
